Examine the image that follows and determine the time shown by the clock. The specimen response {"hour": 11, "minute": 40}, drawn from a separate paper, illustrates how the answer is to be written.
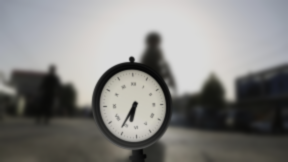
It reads {"hour": 6, "minute": 36}
